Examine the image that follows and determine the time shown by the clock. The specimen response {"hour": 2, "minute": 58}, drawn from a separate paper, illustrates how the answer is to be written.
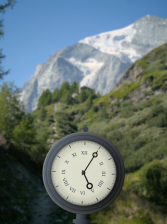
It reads {"hour": 5, "minute": 5}
